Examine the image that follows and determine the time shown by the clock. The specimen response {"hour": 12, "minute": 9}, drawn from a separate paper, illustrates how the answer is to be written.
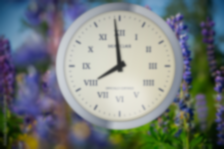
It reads {"hour": 7, "minute": 59}
